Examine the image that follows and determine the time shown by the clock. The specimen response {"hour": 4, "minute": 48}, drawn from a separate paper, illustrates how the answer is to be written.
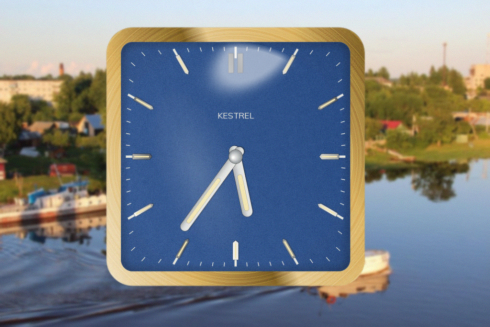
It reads {"hour": 5, "minute": 36}
